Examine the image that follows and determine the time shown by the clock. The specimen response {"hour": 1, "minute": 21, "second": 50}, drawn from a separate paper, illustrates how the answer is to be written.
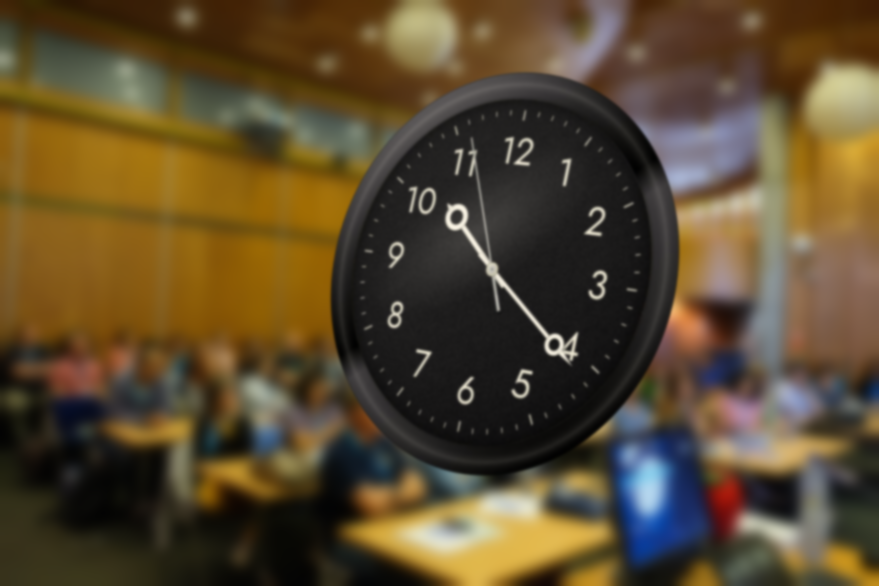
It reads {"hour": 10, "minute": 20, "second": 56}
